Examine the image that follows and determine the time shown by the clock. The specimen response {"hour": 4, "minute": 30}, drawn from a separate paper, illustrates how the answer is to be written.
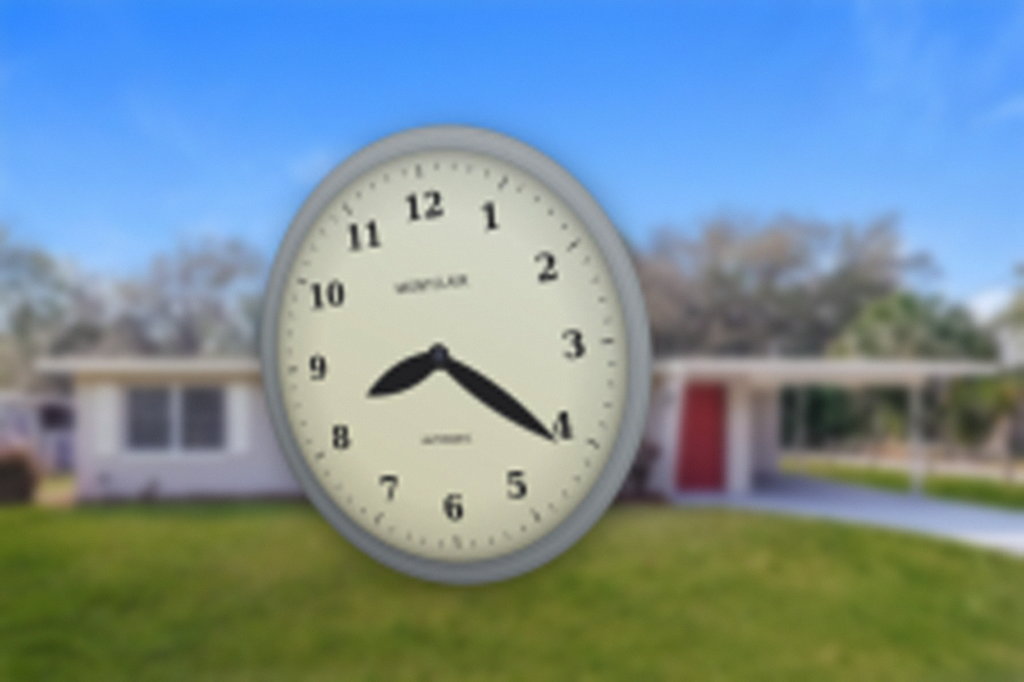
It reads {"hour": 8, "minute": 21}
